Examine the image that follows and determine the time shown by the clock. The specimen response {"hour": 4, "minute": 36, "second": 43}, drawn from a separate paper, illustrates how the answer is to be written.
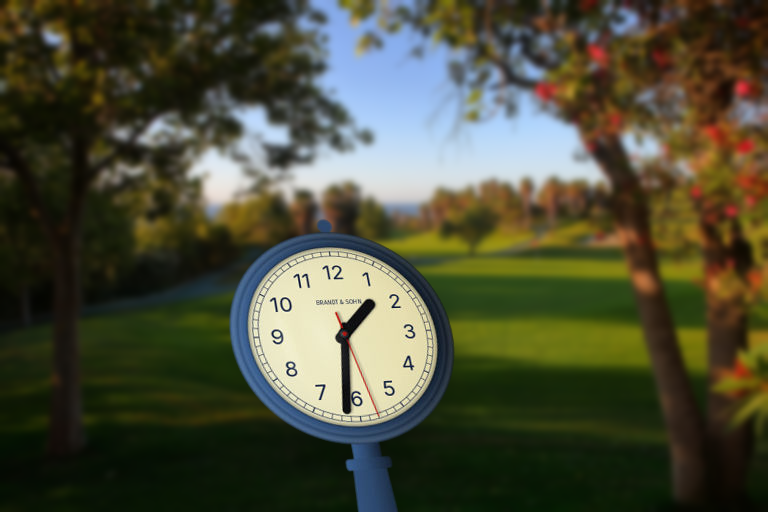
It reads {"hour": 1, "minute": 31, "second": 28}
